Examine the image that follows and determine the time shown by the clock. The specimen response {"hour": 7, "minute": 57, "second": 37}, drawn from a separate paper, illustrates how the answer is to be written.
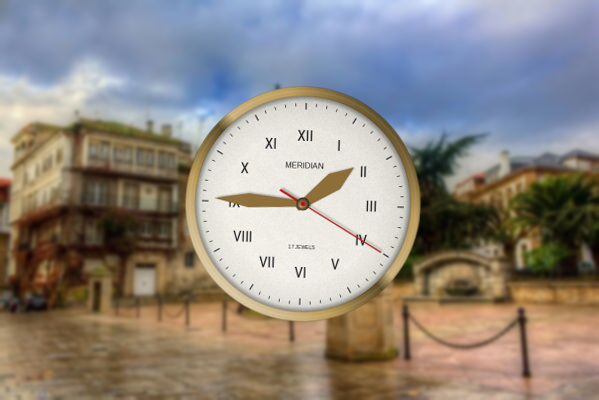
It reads {"hour": 1, "minute": 45, "second": 20}
